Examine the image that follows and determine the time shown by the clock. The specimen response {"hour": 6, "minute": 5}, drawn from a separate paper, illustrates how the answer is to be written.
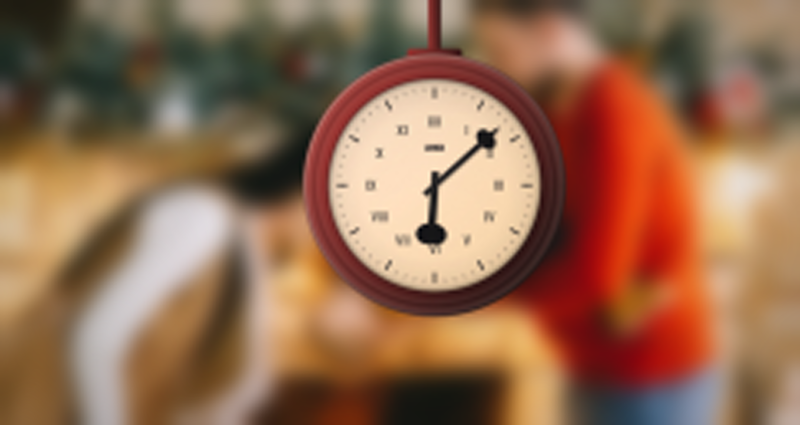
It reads {"hour": 6, "minute": 8}
